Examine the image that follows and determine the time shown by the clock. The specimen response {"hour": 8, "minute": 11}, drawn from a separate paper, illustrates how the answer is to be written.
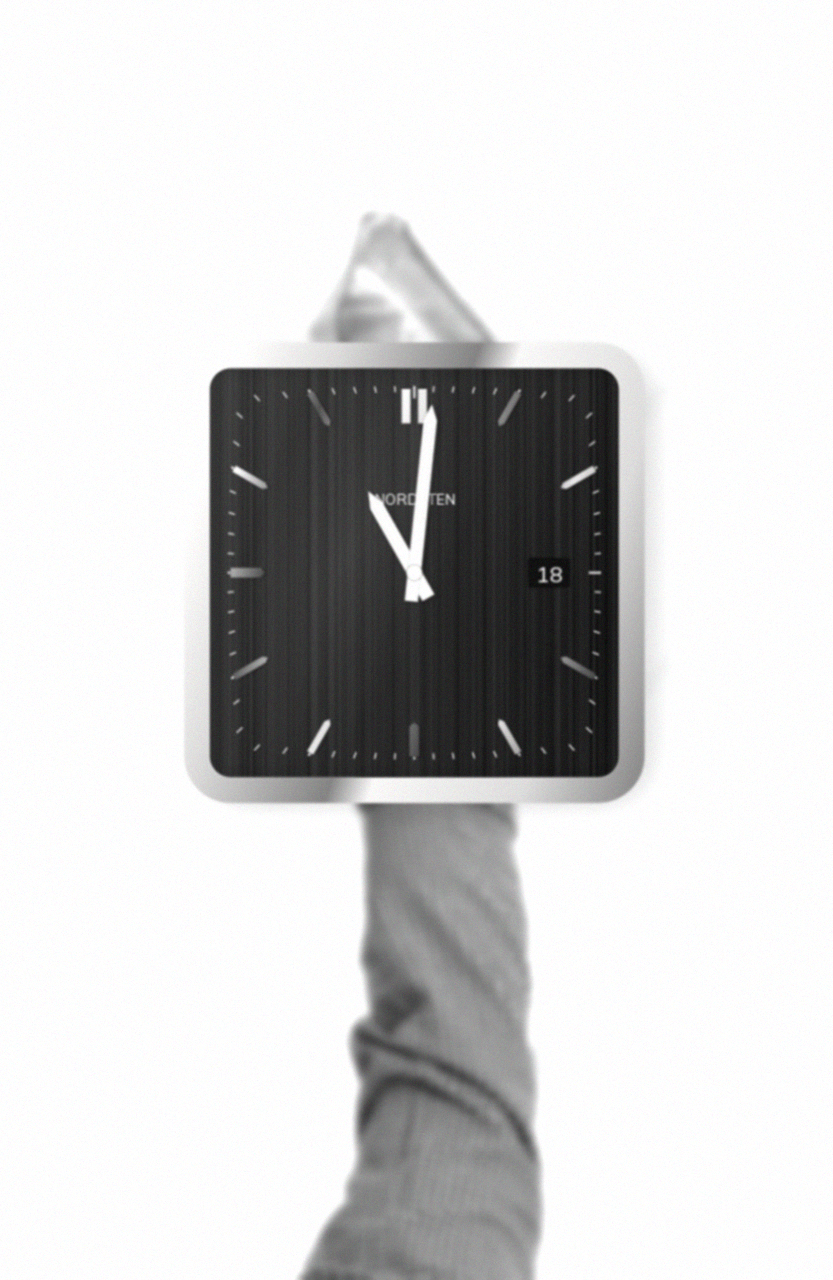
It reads {"hour": 11, "minute": 1}
